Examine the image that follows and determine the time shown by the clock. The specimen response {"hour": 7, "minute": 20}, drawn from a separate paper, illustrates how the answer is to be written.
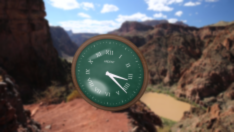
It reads {"hour": 3, "minute": 22}
